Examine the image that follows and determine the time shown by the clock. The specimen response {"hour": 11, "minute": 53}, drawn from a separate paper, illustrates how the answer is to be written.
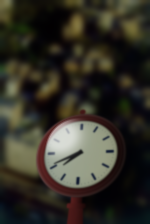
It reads {"hour": 7, "minute": 41}
